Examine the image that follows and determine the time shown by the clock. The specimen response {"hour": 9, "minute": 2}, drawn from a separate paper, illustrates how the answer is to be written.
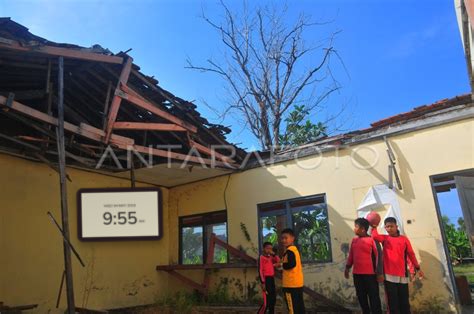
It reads {"hour": 9, "minute": 55}
